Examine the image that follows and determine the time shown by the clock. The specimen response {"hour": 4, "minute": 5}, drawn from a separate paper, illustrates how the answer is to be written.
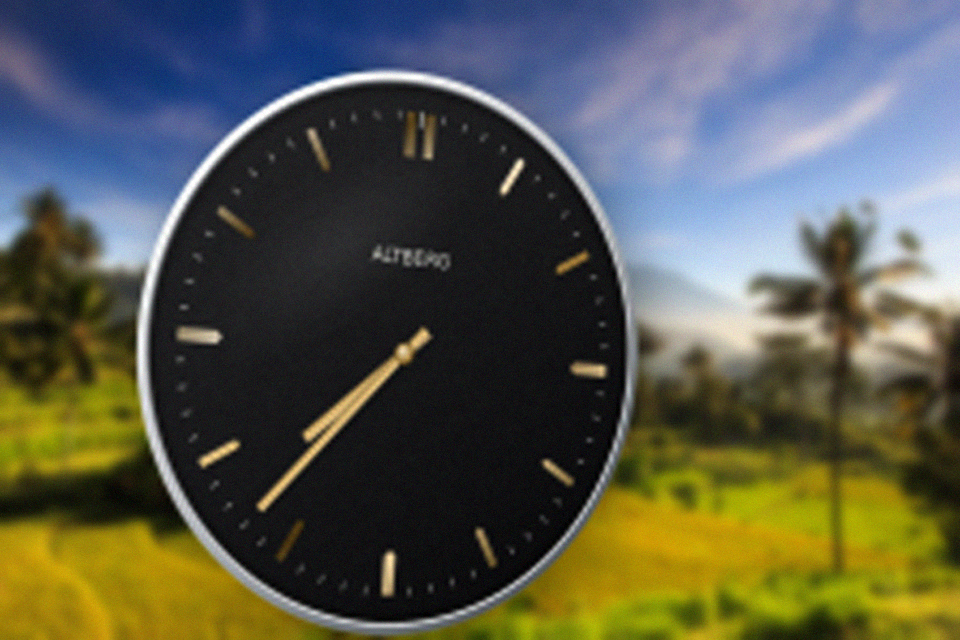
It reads {"hour": 7, "minute": 37}
